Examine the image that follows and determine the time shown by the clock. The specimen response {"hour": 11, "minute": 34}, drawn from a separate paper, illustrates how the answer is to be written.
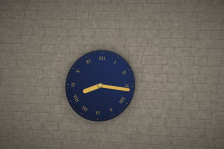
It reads {"hour": 8, "minute": 16}
